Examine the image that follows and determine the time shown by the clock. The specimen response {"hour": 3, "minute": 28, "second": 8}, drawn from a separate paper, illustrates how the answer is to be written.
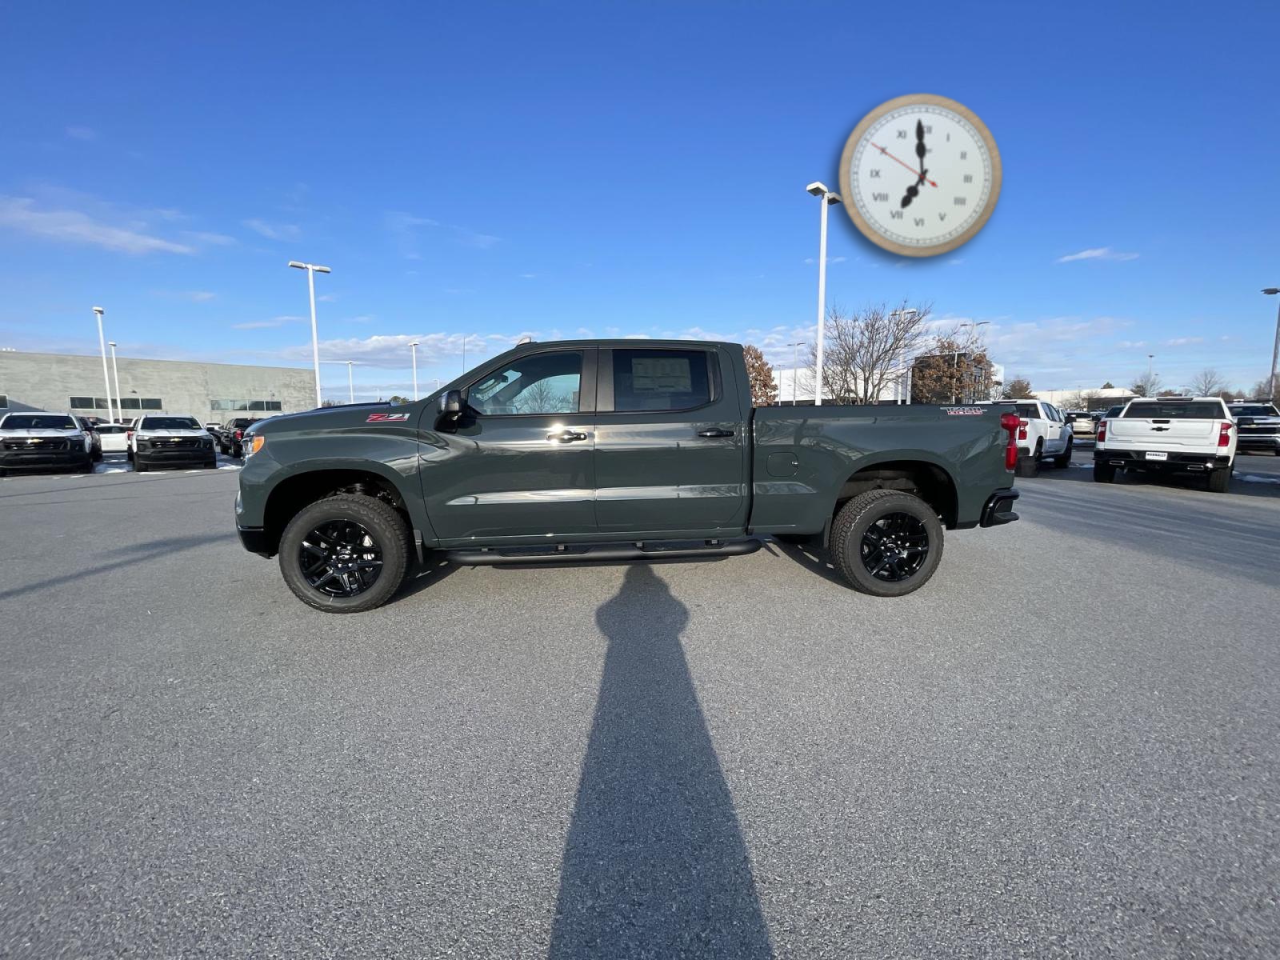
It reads {"hour": 6, "minute": 58, "second": 50}
